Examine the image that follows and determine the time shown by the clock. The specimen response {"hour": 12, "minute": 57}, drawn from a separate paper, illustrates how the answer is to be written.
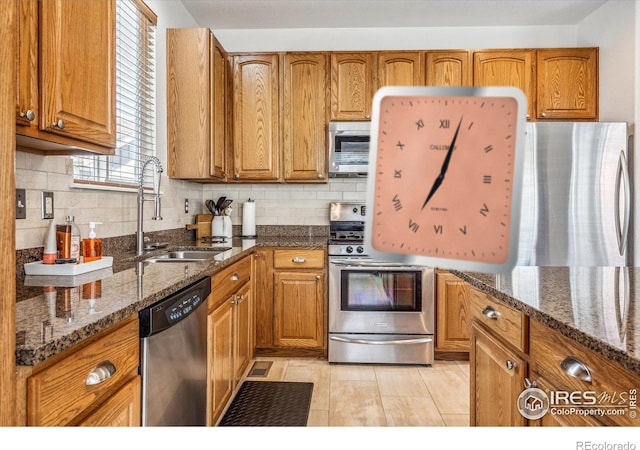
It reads {"hour": 7, "minute": 3}
